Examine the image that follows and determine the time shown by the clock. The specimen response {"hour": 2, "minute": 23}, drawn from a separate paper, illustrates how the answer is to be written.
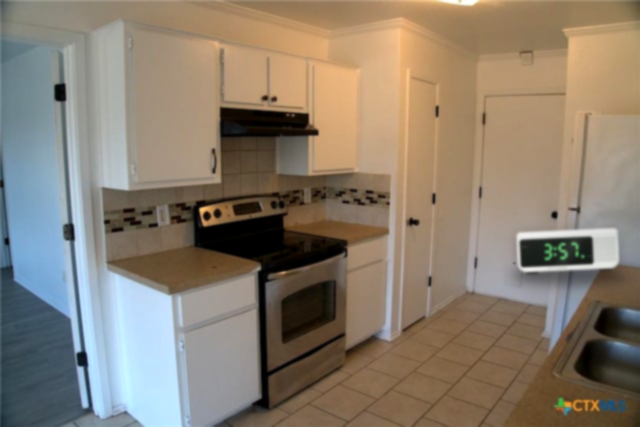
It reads {"hour": 3, "minute": 57}
